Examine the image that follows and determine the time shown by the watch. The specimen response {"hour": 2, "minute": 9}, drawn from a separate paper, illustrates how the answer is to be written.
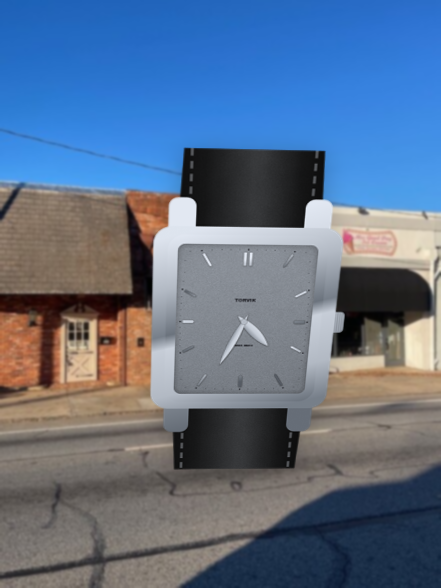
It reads {"hour": 4, "minute": 34}
